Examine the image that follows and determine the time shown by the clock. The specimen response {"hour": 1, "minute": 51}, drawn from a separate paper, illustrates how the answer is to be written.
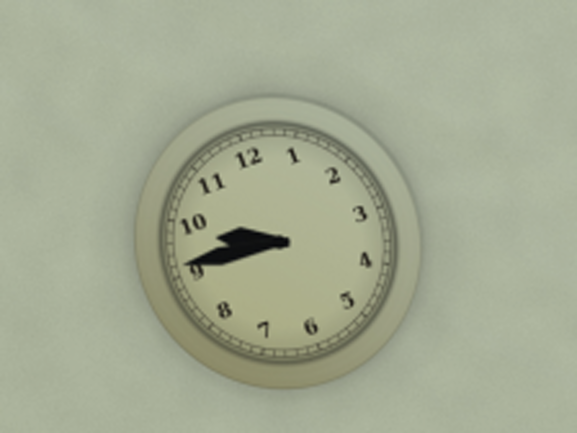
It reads {"hour": 9, "minute": 46}
